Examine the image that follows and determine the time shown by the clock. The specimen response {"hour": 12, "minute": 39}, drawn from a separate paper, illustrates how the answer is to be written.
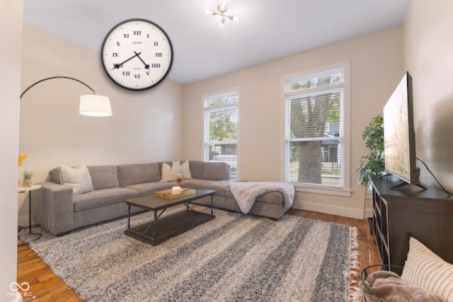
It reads {"hour": 4, "minute": 40}
